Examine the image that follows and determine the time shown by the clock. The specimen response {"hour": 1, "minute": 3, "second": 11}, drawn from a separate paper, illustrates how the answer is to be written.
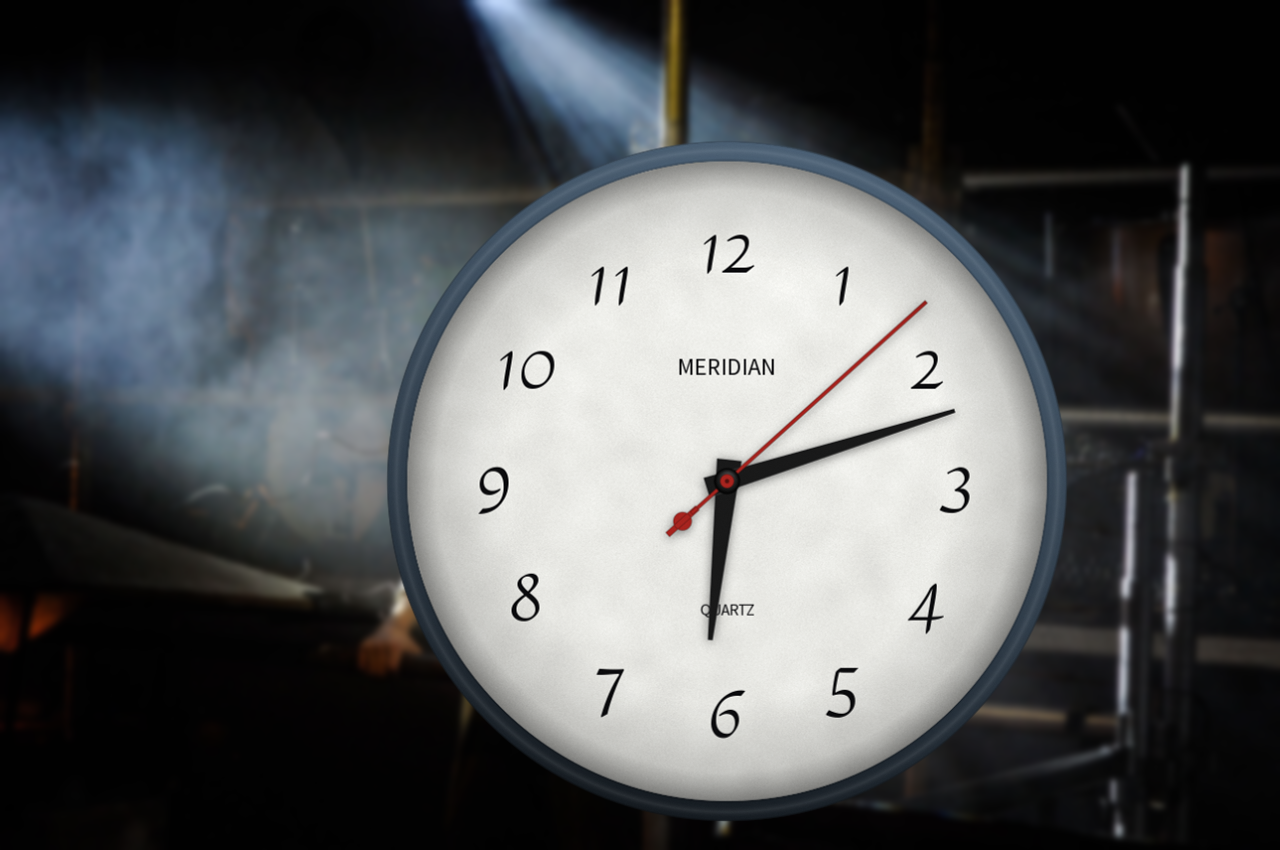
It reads {"hour": 6, "minute": 12, "second": 8}
